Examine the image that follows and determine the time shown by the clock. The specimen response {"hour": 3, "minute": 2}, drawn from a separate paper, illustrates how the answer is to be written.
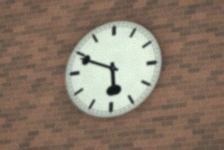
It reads {"hour": 5, "minute": 49}
